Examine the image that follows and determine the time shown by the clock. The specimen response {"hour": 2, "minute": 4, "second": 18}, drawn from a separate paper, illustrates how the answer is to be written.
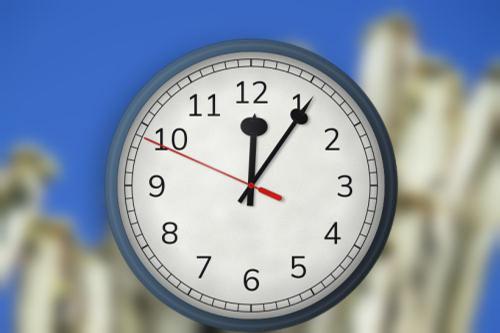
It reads {"hour": 12, "minute": 5, "second": 49}
